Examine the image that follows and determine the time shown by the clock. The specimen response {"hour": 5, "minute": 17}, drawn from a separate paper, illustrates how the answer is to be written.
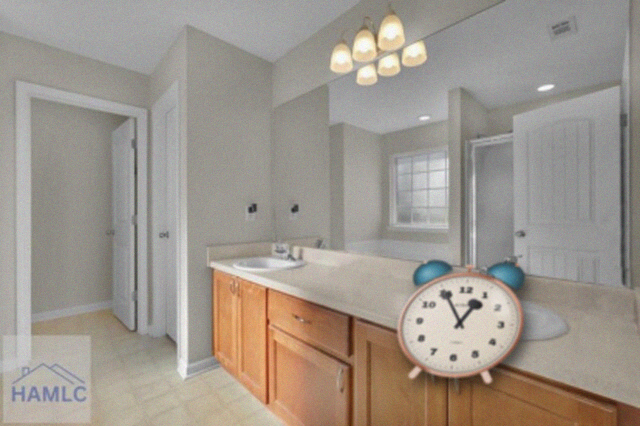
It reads {"hour": 12, "minute": 55}
